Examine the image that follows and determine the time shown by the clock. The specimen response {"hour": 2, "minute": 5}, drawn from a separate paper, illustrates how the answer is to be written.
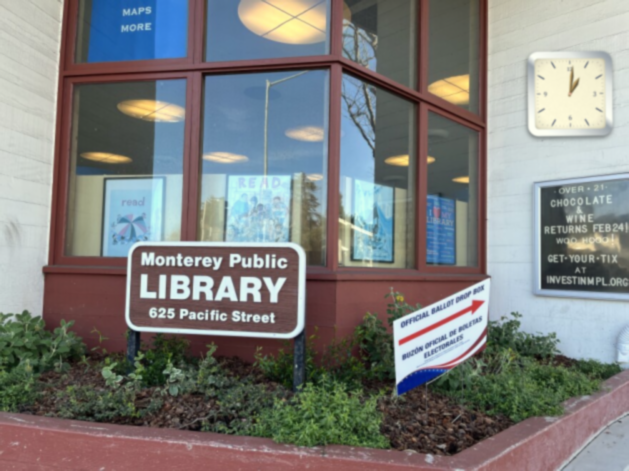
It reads {"hour": 1, "minute": 1}
